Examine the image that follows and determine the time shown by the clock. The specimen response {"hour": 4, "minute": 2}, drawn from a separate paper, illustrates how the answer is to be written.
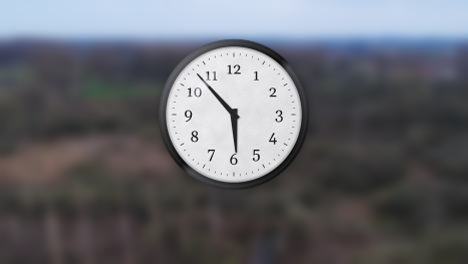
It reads {"hour": 5, "minute": 53}
